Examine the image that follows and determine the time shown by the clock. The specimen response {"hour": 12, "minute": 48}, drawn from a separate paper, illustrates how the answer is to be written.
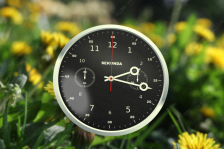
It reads {"hour": 2, "minute": 17}
